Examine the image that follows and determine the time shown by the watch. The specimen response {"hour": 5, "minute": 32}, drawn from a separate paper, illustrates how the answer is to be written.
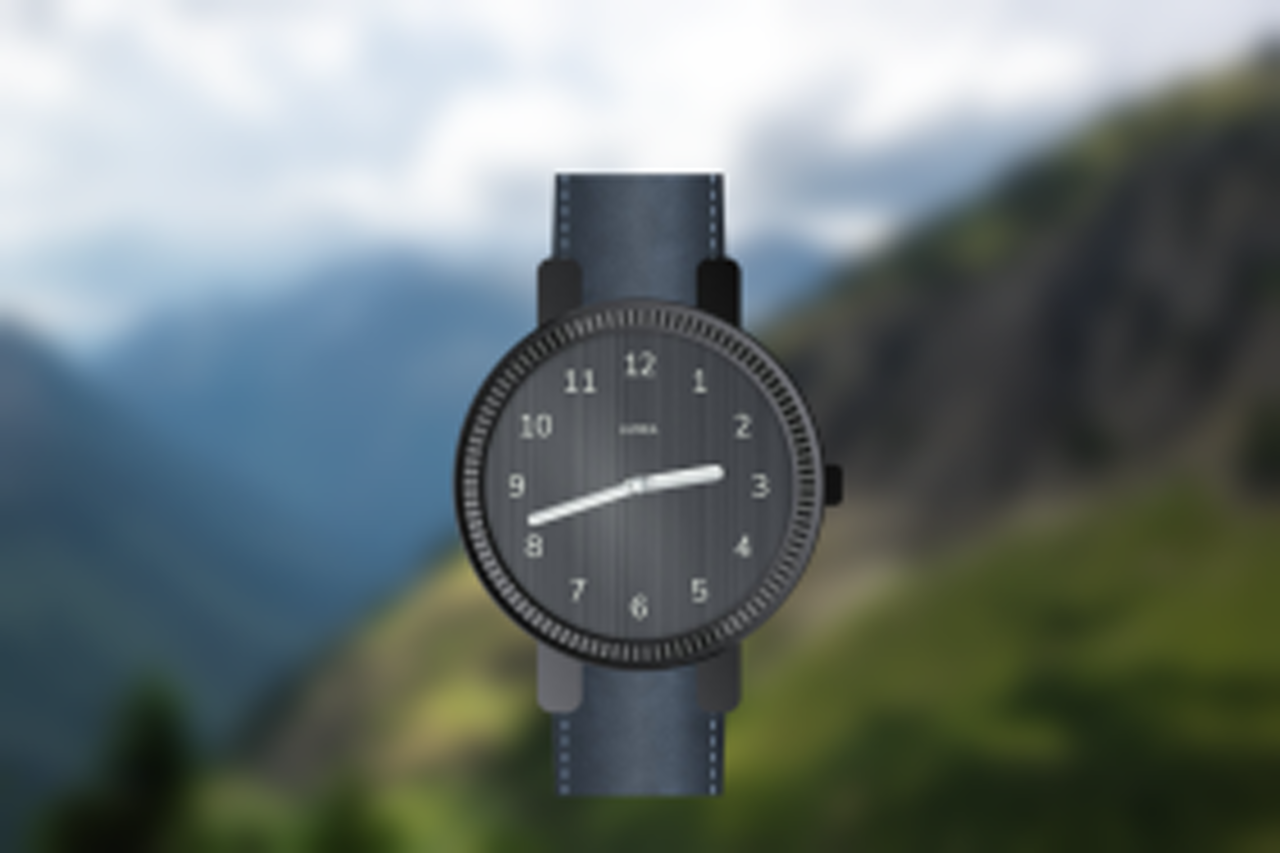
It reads {"hour": 2, "minute": 42}
